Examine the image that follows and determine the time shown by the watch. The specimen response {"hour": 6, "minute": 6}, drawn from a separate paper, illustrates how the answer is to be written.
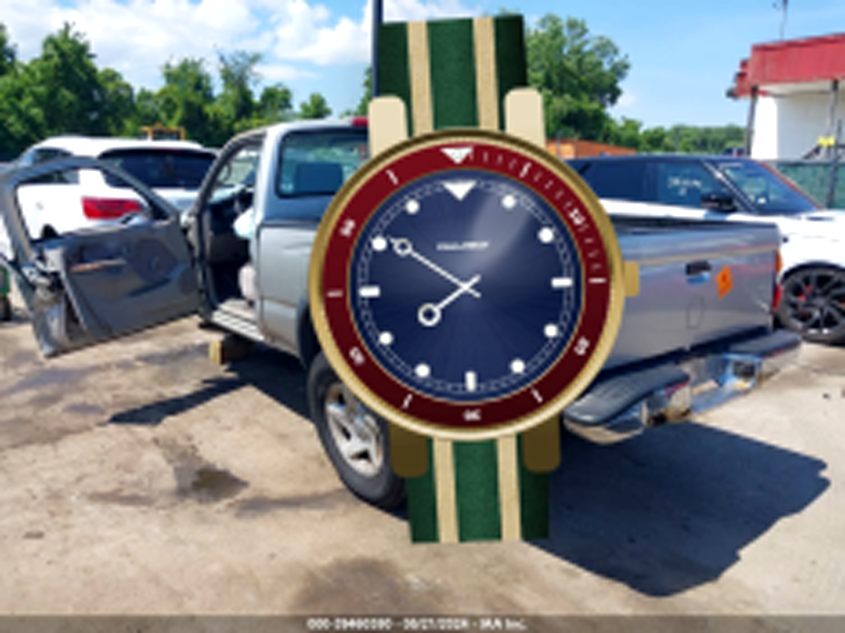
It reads {"hour": 7, "minute": 51}
